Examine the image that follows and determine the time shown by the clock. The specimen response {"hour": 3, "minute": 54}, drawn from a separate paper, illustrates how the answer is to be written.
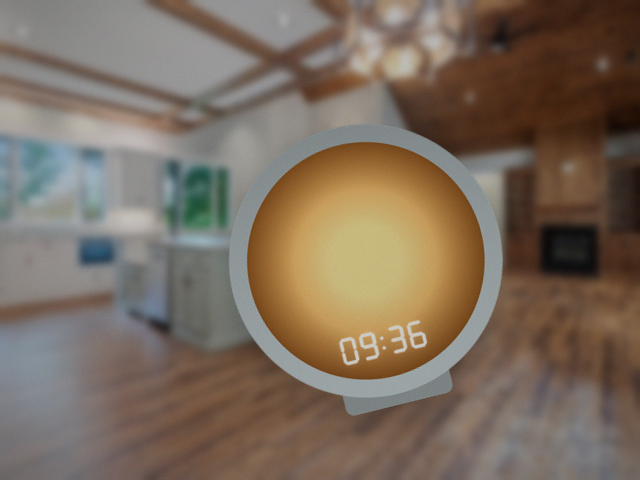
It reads {"hour": 9, "minute": 36}
